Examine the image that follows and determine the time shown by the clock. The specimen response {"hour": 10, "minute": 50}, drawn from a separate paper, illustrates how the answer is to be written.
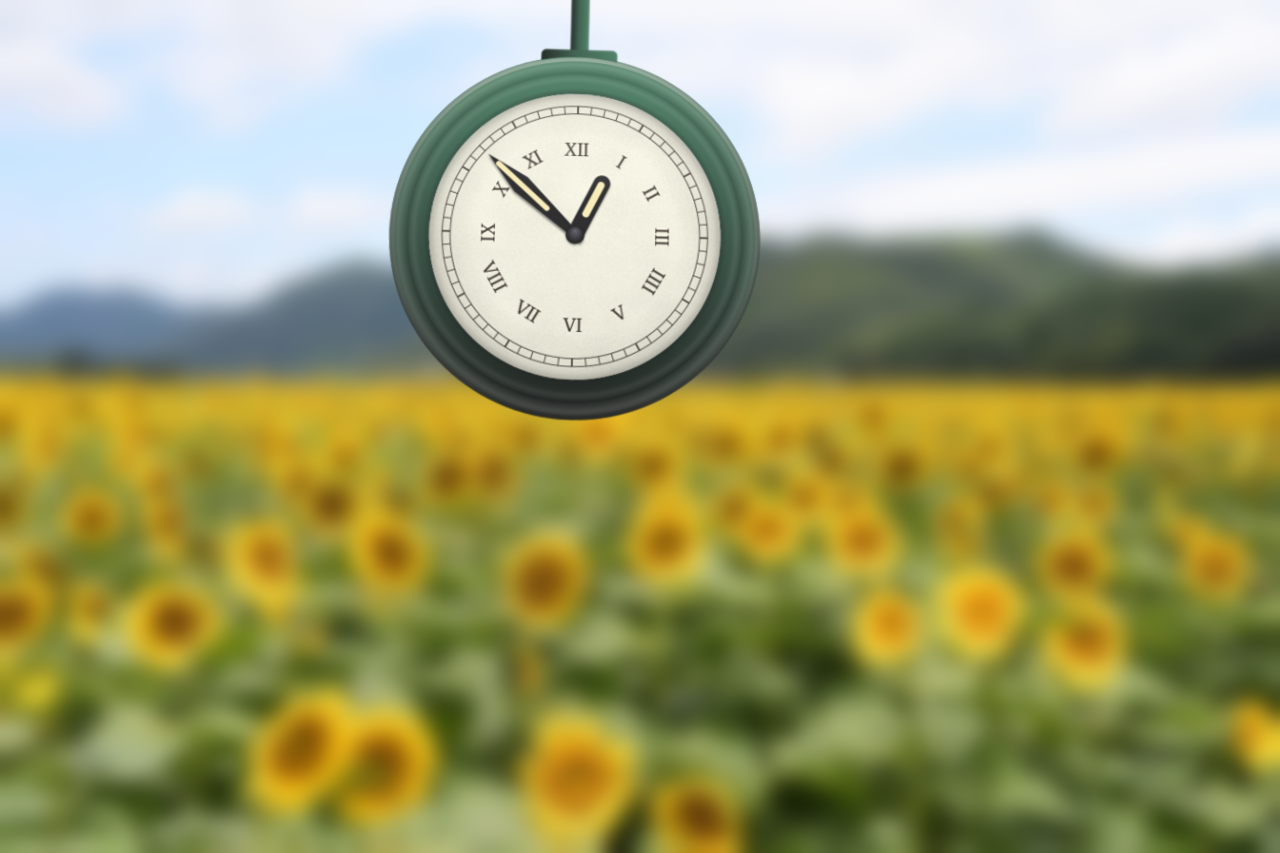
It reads {"hour": 12, "minute": 52}
